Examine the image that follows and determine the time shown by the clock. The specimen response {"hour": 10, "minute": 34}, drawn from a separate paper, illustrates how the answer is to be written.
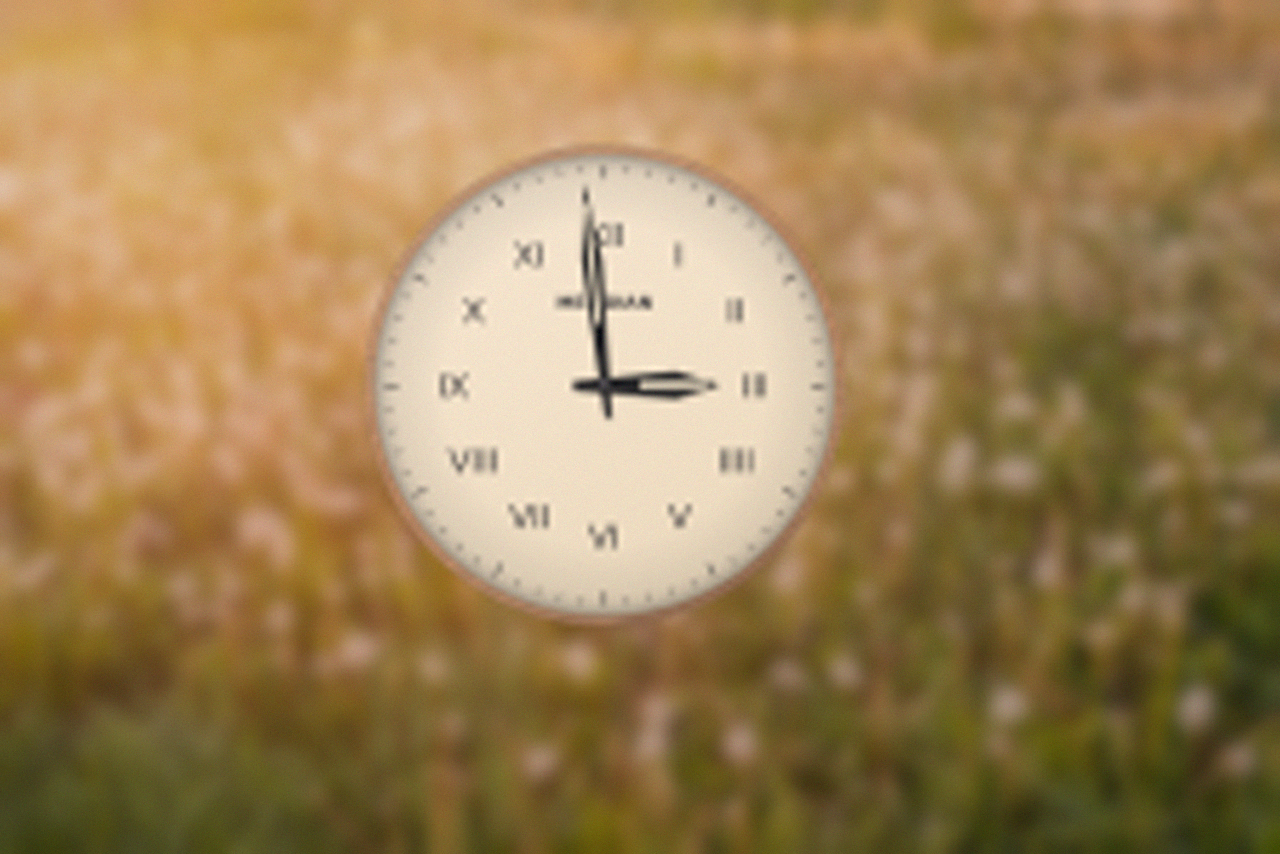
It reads {"hour": 2, "minute": 59}
